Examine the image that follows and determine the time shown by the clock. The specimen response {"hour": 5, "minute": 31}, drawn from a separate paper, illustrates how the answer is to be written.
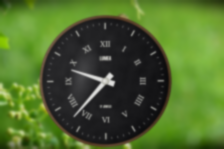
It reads {"hour": 9, "minute": 37}
